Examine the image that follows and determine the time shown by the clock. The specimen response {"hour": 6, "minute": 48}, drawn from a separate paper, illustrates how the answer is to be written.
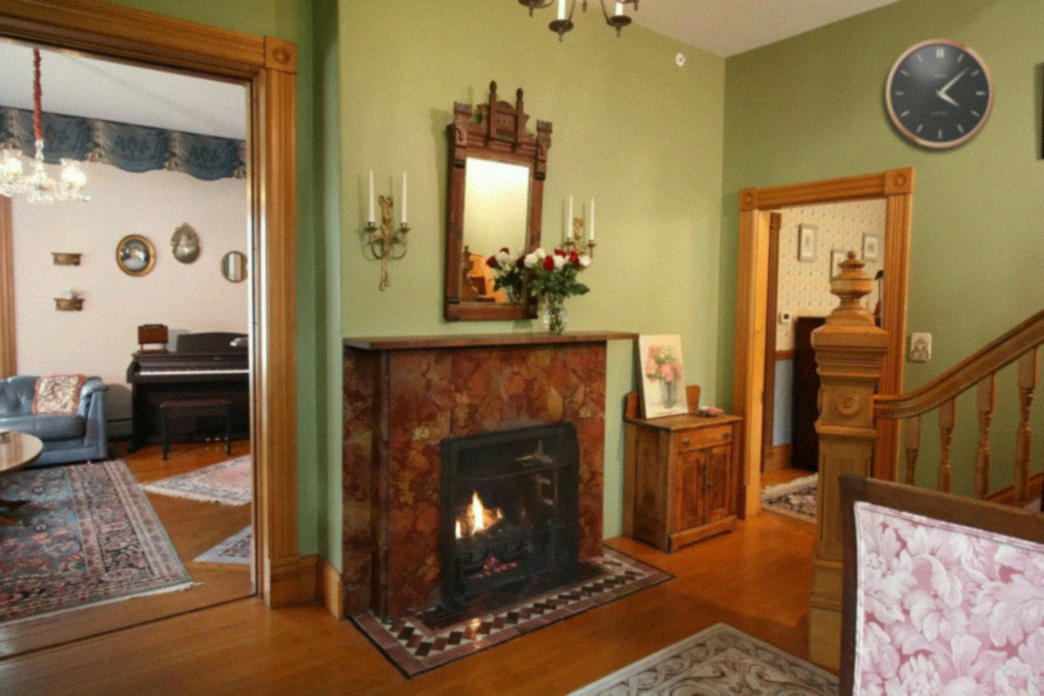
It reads {"hour": 4, "minute": 8}
